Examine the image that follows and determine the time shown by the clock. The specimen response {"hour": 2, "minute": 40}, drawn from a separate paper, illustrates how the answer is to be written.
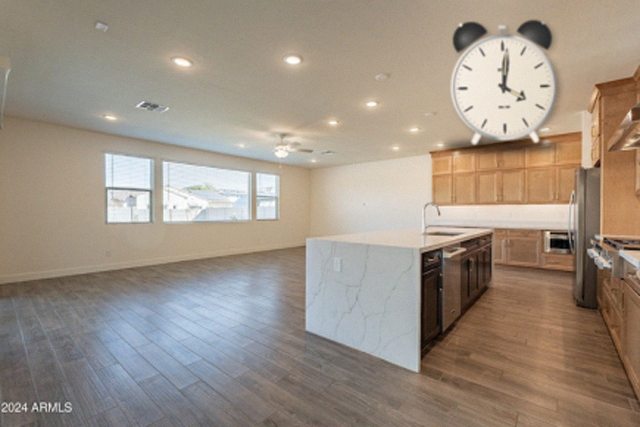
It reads {"hour": 4, "minute": 1}
